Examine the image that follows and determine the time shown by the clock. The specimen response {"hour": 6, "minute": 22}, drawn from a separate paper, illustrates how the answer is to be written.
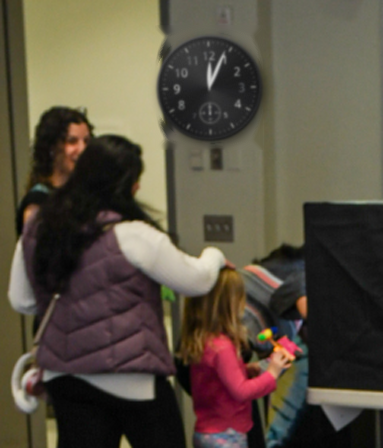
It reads {"hour": 12, "minute": 4}
